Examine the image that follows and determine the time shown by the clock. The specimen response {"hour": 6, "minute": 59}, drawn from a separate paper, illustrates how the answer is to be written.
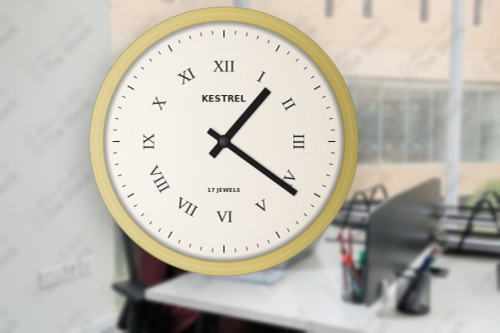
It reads {"hour": 1, "minute": 21}
